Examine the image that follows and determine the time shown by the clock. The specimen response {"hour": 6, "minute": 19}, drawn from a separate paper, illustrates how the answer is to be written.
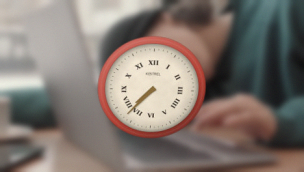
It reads {"hour": 7, "minute": 37}
